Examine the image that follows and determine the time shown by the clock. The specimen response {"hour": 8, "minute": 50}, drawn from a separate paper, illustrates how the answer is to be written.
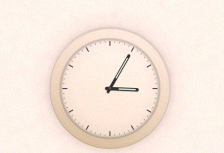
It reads {"hour": 3, "minute": 5}
